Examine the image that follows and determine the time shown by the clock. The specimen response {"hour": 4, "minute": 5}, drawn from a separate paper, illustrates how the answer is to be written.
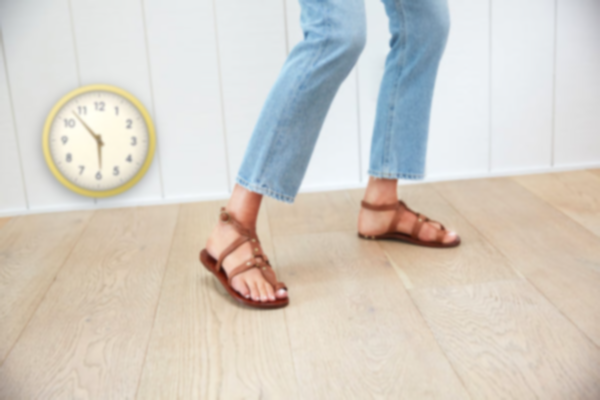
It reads {"hour": 5, "minute": 53}
